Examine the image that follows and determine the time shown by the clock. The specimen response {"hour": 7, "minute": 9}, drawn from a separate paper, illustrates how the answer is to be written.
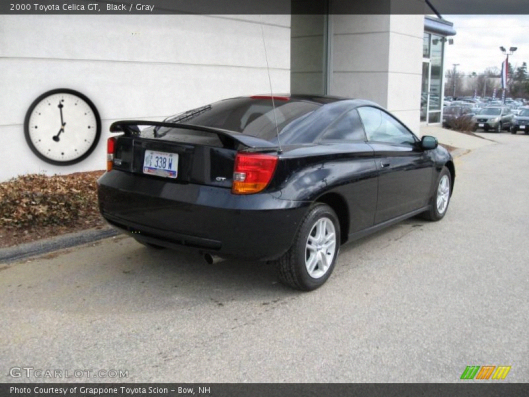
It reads {"hour": 6, "minute": 59}
